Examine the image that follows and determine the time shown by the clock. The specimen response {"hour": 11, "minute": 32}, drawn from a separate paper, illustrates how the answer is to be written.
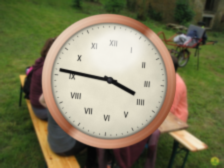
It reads {"hour": 3, "minute": 46}
